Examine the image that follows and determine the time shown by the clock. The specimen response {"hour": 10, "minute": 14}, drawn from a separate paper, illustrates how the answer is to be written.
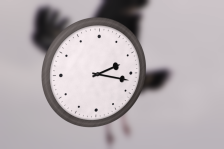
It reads {"hour": 2, "minute": 17}
